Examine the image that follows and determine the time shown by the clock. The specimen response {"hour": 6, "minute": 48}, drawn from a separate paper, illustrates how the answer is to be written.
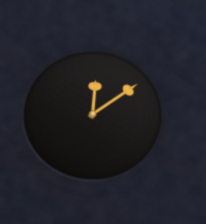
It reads {"hour": 12, "minute": 9}
